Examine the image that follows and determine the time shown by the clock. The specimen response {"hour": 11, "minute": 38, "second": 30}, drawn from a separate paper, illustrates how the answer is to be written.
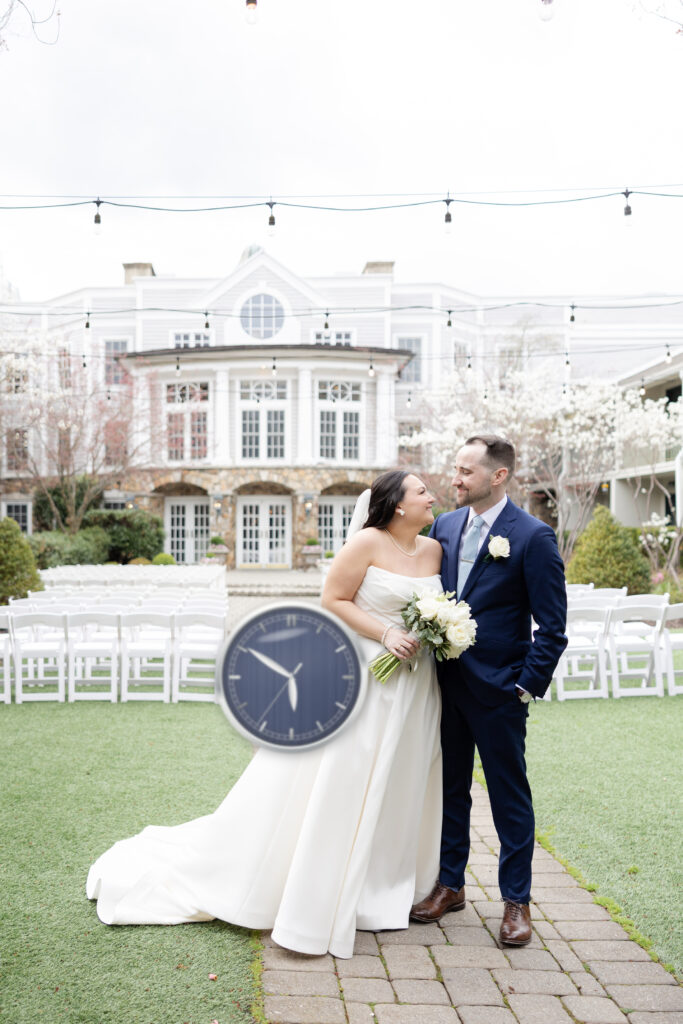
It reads {"hour": 5, "minute": 50, "second": 36}
